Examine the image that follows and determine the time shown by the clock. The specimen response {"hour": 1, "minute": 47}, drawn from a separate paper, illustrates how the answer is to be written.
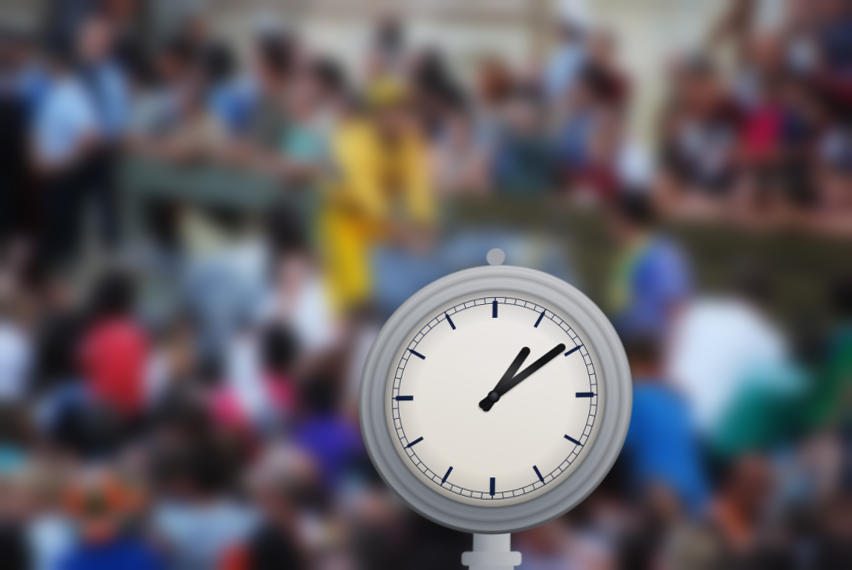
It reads {"hour": 1, "minute": 9}
